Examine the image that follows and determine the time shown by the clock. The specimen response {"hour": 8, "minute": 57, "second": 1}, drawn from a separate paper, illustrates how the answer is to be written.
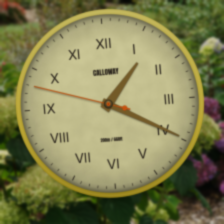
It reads {"hour": 1, "minute": 19, "second": 48}
